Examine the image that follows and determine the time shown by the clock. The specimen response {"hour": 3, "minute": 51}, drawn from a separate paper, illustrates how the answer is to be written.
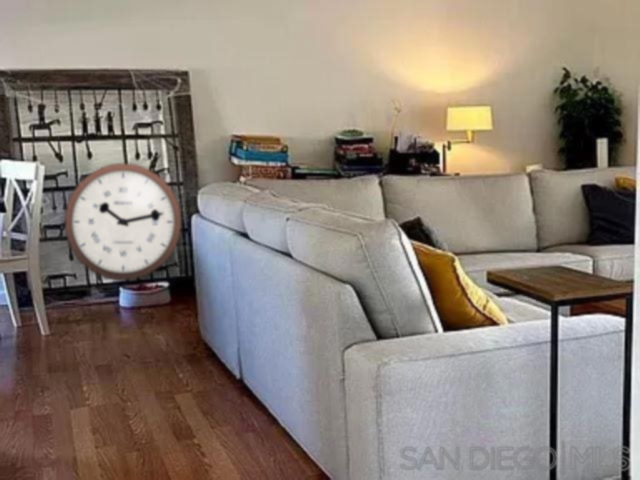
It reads {"hour": 10, "minute": 13}
